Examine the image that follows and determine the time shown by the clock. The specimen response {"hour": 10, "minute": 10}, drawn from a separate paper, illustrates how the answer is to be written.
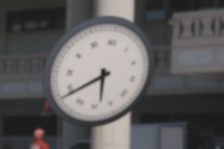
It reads {"hour": 5, "minute": 39}
